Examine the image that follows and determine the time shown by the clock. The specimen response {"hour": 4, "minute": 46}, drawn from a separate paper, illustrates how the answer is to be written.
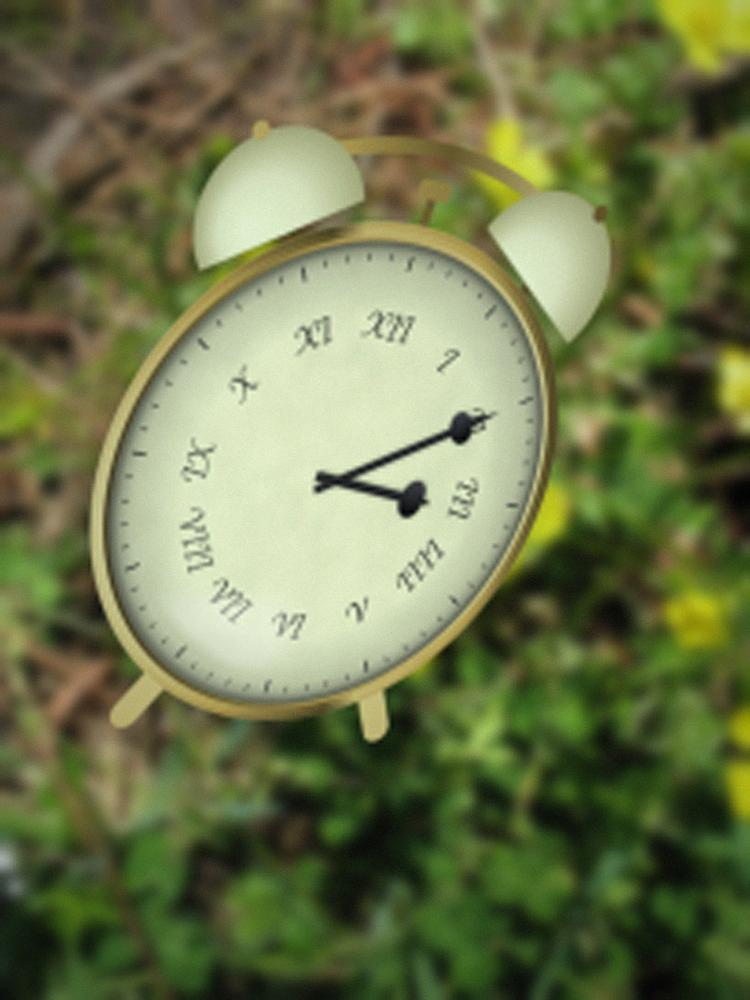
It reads {"hour": 3, "minute": 10}
